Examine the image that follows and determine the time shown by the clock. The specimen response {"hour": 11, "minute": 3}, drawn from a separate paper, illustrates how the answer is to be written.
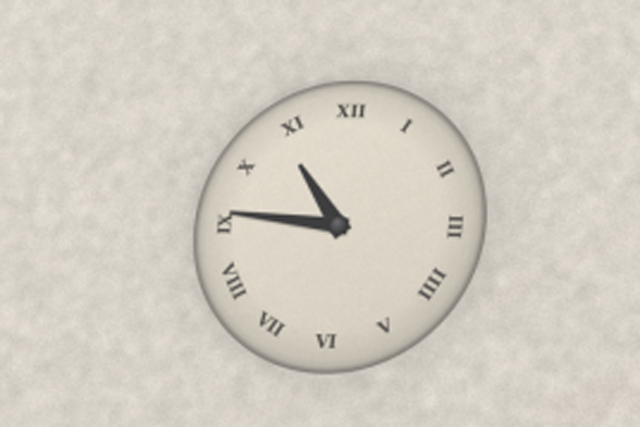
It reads {"hour": 10, "minute": 46}
